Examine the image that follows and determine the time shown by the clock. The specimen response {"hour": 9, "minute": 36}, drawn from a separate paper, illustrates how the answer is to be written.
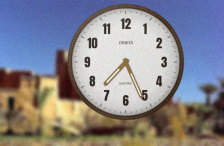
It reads {"hour": 7, "minute": 26}
